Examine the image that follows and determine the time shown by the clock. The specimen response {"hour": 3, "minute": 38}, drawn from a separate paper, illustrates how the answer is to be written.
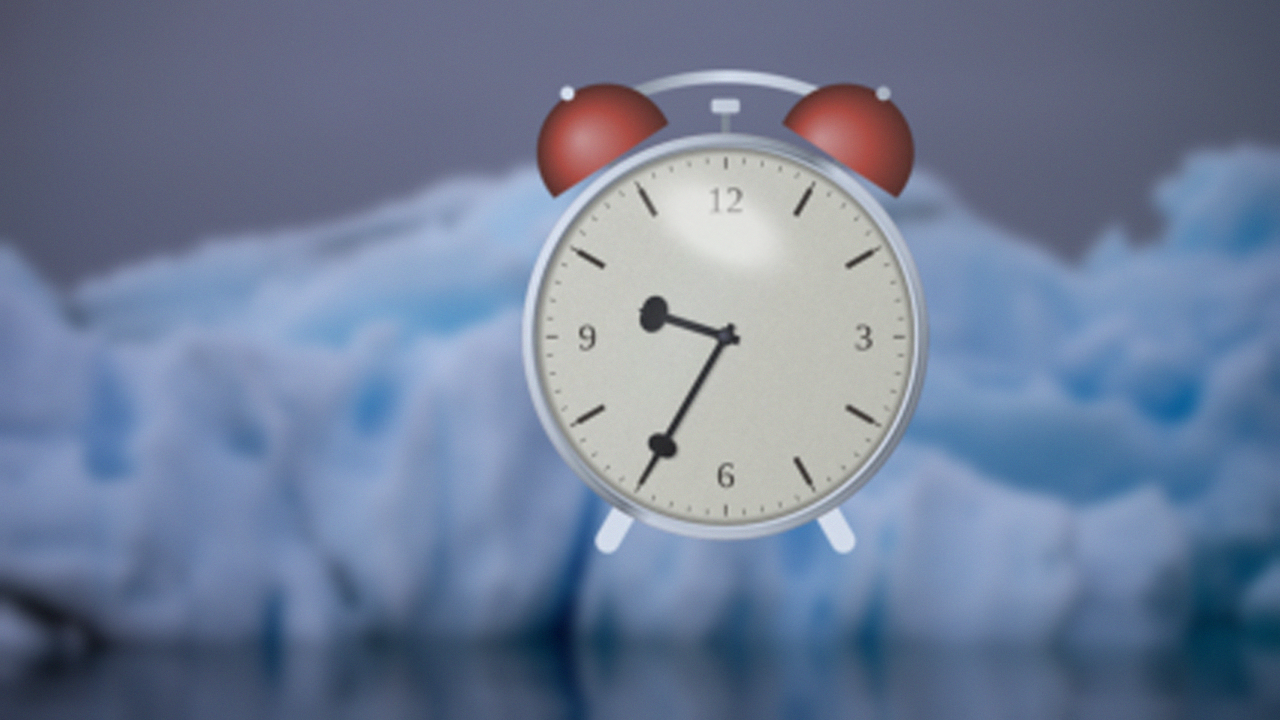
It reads {"hour": 9, "minute": 35}
